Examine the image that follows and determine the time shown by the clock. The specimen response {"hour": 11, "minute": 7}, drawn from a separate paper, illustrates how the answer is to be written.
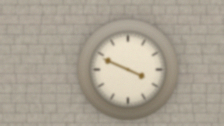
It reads {"hour": 3, "minute": 49}
